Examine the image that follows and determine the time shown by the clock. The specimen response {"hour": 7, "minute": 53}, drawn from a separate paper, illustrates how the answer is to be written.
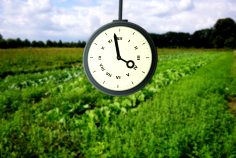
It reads {"hour": 3, "minute": 58}
